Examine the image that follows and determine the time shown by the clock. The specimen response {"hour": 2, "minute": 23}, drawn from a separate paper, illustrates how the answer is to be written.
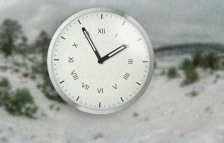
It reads {"hour": 1, "minute": 55}
